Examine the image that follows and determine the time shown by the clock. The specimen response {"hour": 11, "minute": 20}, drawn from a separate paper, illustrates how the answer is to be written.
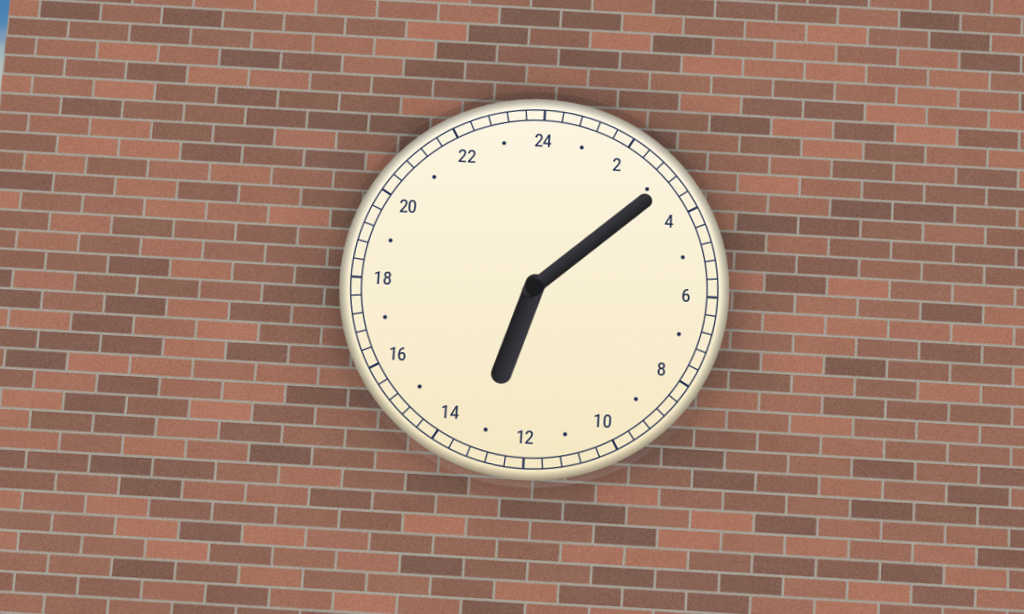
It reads {"hour": 13, "minute": 8}
